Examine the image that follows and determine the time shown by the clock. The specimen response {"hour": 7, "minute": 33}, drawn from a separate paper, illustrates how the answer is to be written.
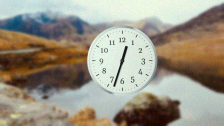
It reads {"hour": 12, "minute": 33}
